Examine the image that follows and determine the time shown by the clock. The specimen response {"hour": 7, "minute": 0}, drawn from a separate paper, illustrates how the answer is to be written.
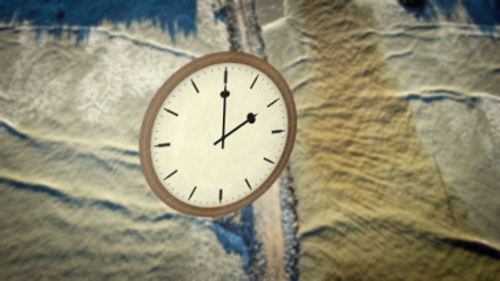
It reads {"hour": 2, "minute": 0}
